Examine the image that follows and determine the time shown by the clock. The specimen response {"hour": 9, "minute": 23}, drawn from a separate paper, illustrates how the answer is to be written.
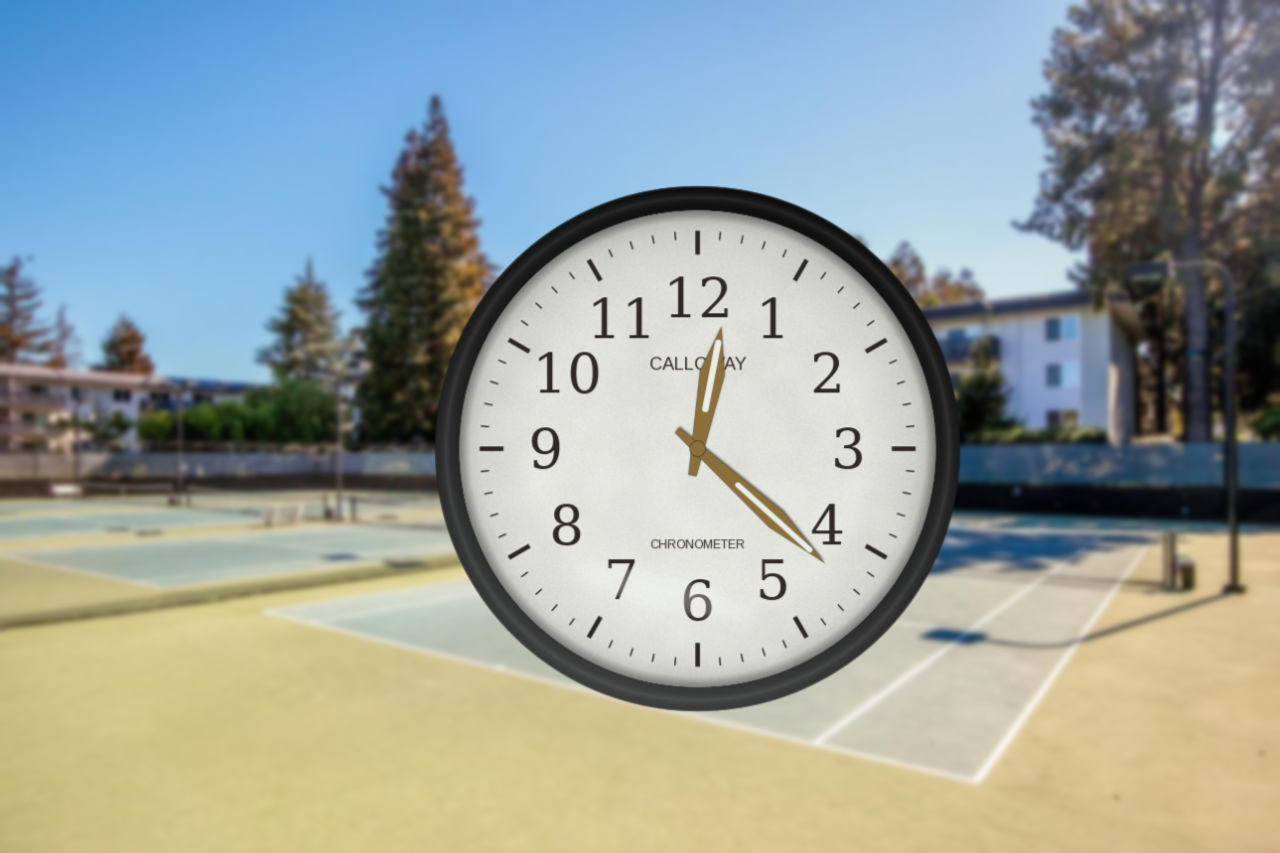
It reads {"hour": 12, "minute": 22}
